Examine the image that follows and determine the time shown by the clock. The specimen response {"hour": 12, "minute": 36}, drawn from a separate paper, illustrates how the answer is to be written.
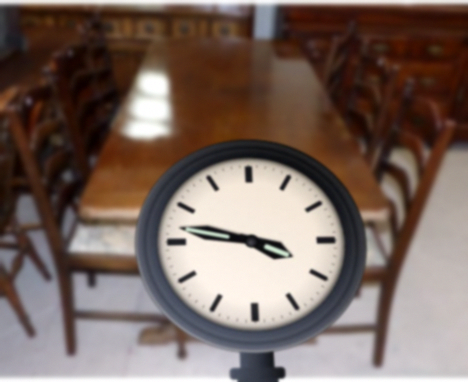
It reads {"hour": 3, "minute": 47}
